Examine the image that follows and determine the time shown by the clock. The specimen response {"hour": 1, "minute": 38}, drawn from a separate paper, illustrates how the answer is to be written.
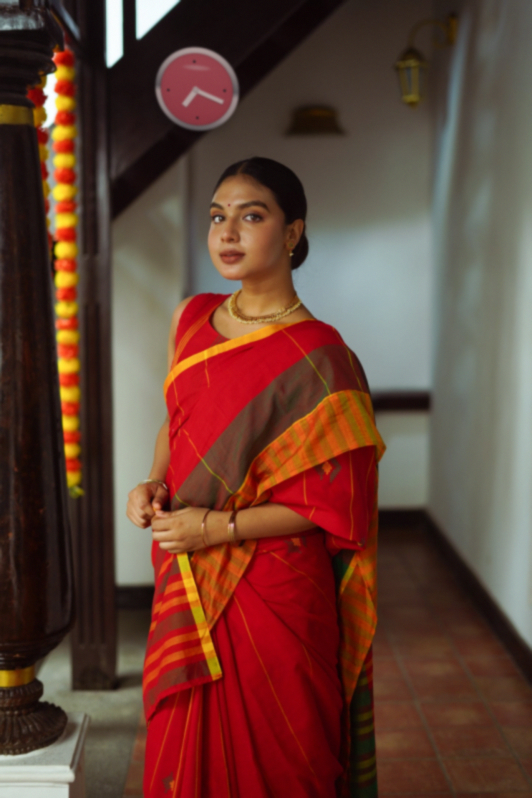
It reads {"hour": 7, "minute": 19}
